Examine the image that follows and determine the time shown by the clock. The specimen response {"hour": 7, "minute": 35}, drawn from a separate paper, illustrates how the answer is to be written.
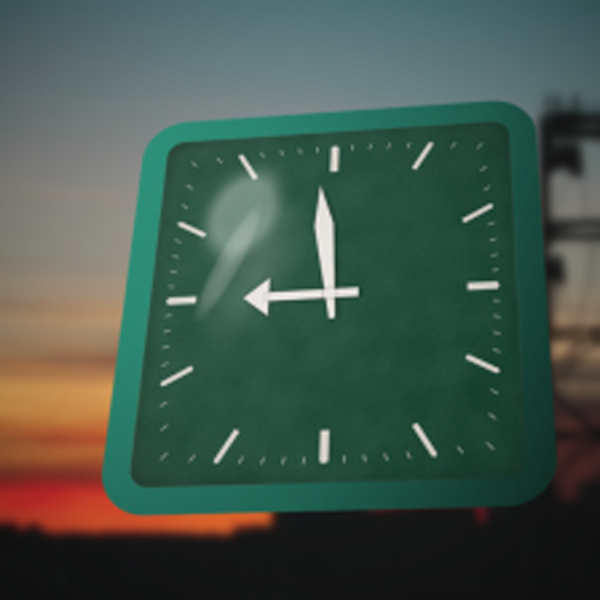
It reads {"hour": 8, "minute": 59}
